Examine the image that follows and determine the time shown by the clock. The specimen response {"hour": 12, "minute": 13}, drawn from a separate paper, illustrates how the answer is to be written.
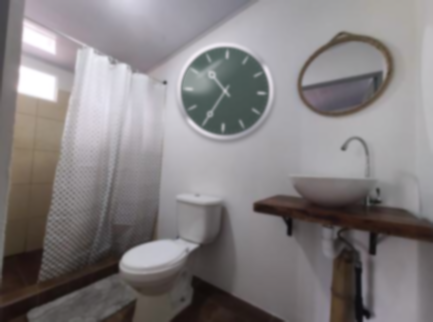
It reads {"hour": 10, "minute": 35}
